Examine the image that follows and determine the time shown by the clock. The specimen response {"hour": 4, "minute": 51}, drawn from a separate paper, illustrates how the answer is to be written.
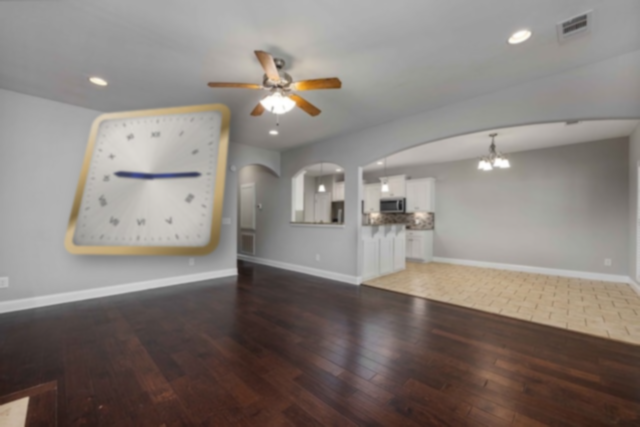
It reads {"hour": 9, "minute": 15}
